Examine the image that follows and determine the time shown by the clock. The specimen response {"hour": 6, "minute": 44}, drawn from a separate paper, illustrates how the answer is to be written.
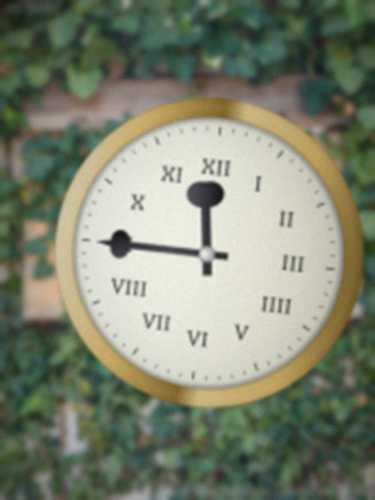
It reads {"hour": 11, "minute": 45}
